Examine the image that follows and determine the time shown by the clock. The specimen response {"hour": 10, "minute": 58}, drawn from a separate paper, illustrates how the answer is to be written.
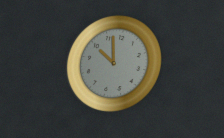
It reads {"hour": 9, "minute": 57}
